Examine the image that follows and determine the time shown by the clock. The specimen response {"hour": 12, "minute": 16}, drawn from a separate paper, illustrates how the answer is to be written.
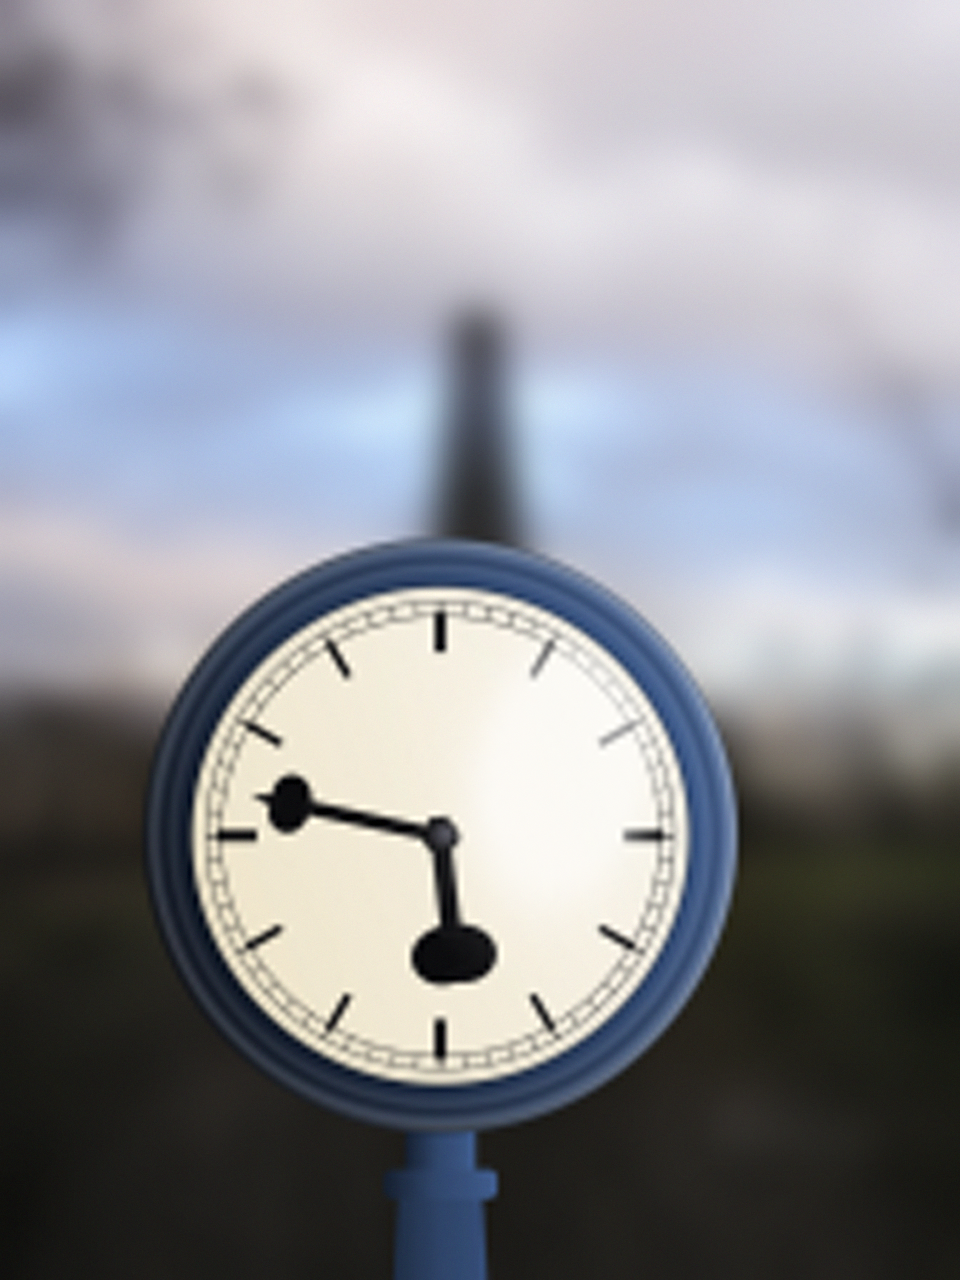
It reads {"hour": 5, "minute": 47}
